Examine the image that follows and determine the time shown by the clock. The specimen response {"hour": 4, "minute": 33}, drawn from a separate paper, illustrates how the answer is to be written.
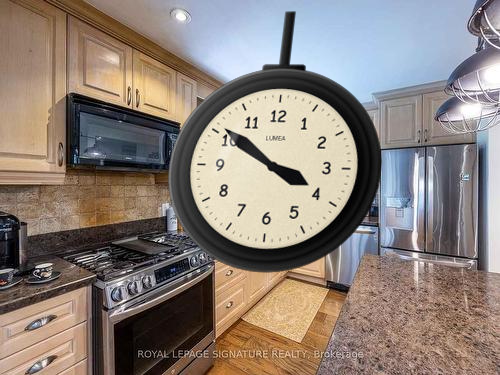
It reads {"hour": 3, "minute": 51}
